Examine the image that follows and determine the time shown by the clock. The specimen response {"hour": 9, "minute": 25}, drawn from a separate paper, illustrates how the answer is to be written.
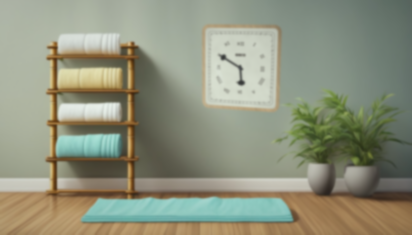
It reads {"hour": 5, "minute": 50}
